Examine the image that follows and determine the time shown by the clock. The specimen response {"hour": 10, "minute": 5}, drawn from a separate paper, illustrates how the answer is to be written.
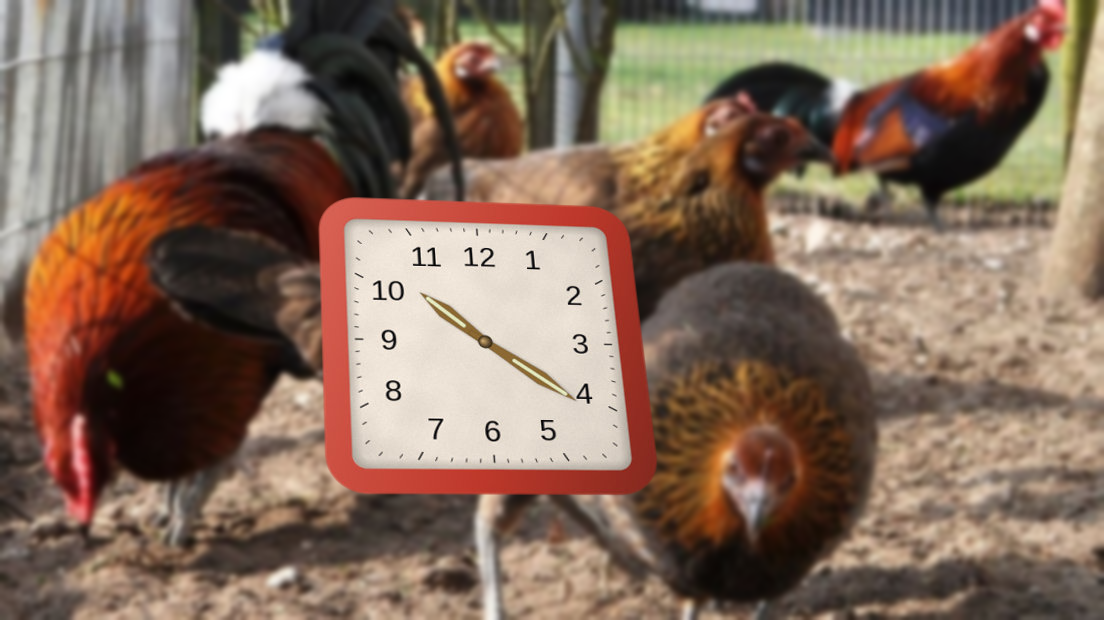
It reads {"hour": 10, "minute": 21}
